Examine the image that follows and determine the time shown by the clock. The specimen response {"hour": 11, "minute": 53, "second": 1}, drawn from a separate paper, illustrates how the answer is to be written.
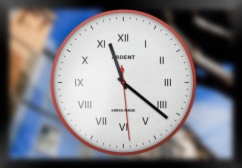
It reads {"hour": 11, "minute": 21, "second": 29}
